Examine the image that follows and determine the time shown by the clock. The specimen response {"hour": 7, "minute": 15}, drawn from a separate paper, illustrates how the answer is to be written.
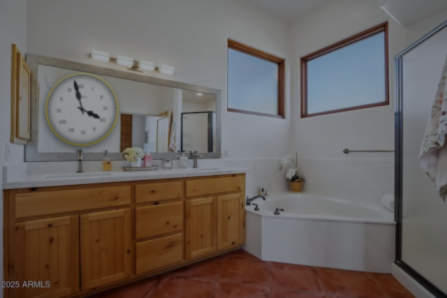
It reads {"hour": 3, "minute": 58}
